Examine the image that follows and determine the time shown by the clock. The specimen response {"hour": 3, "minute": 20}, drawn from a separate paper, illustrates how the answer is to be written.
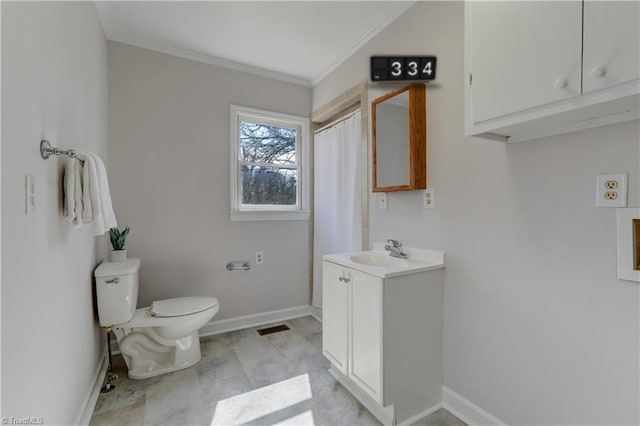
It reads {"hour": 3, "minute": 34}
